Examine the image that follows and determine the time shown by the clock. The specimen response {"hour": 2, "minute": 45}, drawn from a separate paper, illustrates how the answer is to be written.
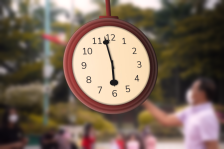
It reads {"hour": 5, "minute": 58}
